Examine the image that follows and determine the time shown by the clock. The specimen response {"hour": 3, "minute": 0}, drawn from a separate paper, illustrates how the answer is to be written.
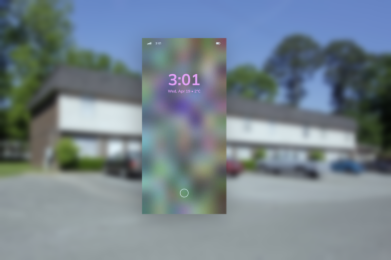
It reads {"hour": 3, "minute": 1}
